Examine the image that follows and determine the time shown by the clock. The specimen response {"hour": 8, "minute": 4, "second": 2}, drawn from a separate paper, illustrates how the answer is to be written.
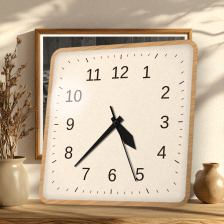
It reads {"hour": 4, "minute": 37, "second": 26}
